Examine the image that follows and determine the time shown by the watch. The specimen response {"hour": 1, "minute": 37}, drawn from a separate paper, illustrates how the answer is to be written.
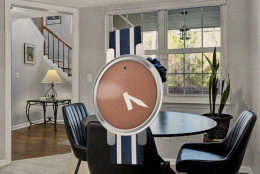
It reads {"hour": 5, "minute": 20}
